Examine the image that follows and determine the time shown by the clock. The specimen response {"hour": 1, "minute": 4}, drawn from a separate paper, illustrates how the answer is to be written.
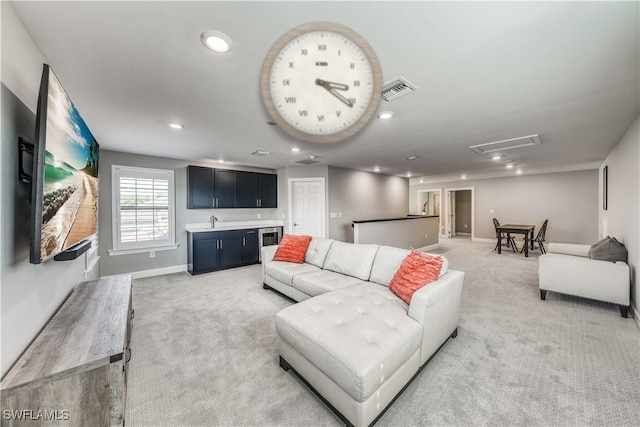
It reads {"hour": 3, "minute": 21}
